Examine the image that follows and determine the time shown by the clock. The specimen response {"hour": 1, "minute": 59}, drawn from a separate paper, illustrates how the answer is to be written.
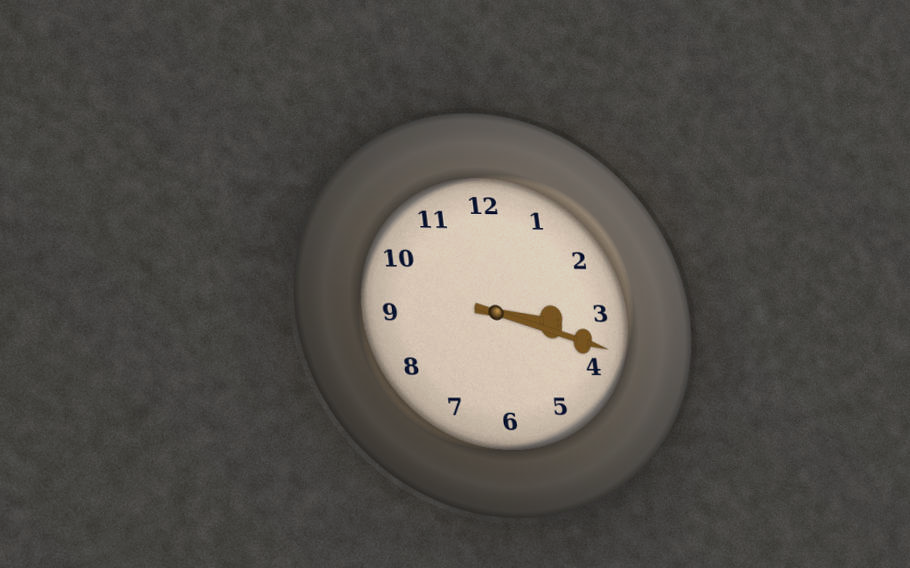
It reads {"hour": 3, "minute": 18}
